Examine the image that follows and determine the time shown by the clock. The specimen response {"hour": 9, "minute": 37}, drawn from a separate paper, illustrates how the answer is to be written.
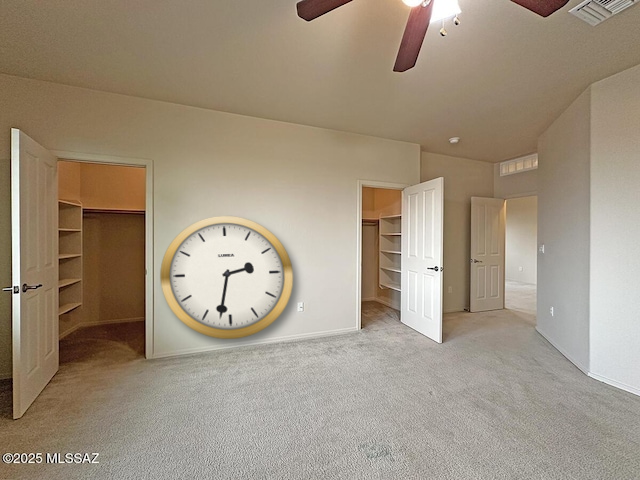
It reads {"hour": 2, "minute": 32}
